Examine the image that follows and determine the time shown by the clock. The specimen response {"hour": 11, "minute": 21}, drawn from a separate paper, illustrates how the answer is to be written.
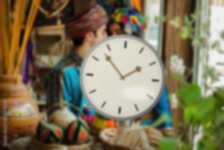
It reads {"hour": 1, "minute": 53}
